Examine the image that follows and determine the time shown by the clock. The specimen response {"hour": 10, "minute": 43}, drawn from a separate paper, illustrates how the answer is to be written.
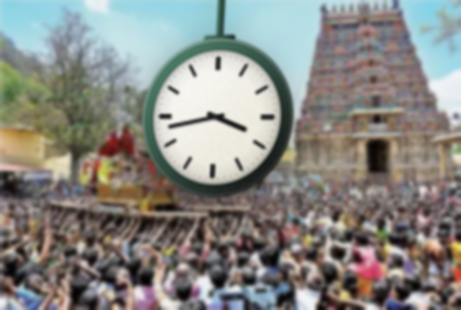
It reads {"hour": 3, "minute": 43}
